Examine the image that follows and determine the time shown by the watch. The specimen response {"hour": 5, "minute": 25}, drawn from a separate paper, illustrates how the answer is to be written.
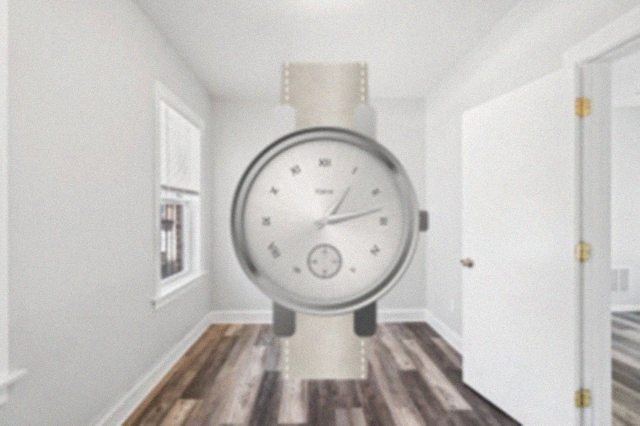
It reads {"hour": 1, "minute": 13}
